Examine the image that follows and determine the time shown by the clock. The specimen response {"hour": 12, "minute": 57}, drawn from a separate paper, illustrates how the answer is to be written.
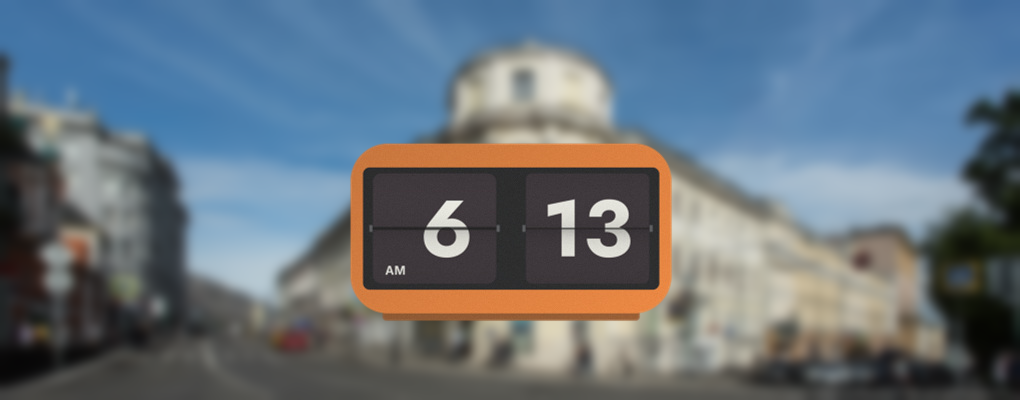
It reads {"hour": 6, "minute": 13}
